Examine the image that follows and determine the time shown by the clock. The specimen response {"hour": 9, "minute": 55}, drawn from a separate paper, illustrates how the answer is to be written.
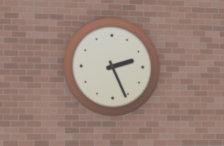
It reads {"hour": 2, "minute": 26}
